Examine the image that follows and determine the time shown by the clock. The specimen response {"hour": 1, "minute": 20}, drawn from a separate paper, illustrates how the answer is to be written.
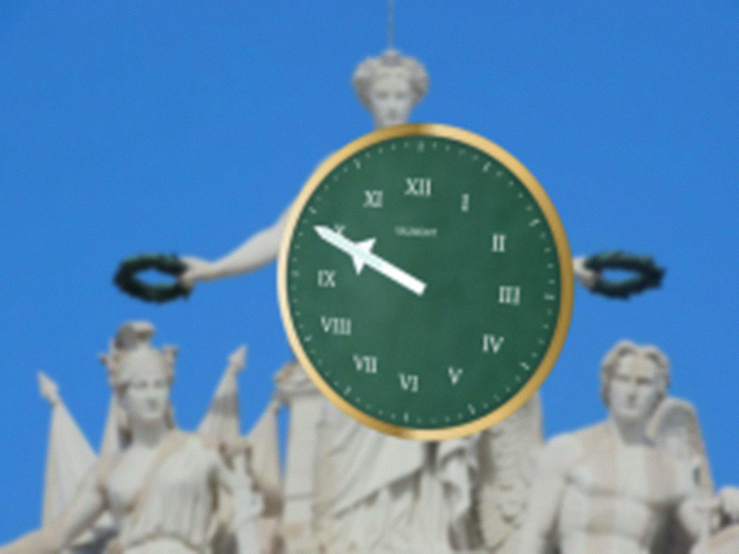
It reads {"hour": 9, "minute": 49}
